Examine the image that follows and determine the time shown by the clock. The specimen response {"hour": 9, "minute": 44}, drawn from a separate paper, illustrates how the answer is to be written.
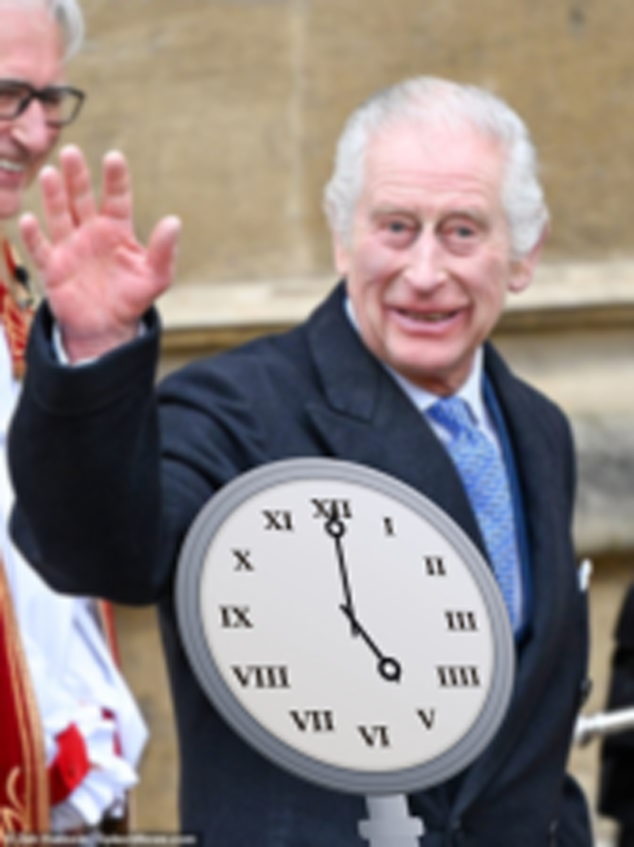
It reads {"hour": 5, "minute": 0}
